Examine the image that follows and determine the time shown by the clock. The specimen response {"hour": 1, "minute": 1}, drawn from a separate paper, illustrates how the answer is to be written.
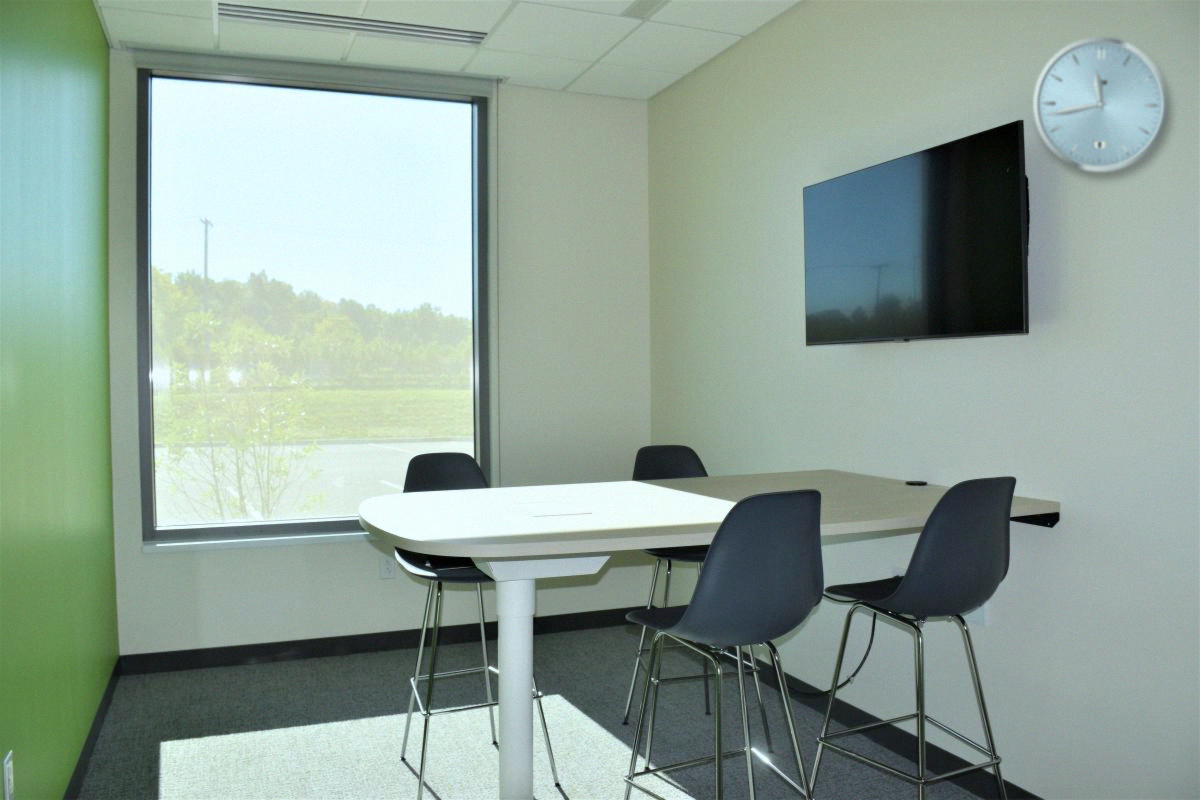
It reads {"hour": 11, "minute": 43}
